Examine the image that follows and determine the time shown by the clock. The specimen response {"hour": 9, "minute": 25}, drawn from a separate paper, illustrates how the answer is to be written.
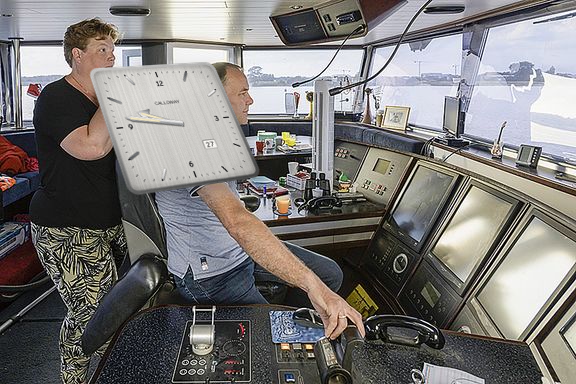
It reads {"hour": 9, "minute": 47}
